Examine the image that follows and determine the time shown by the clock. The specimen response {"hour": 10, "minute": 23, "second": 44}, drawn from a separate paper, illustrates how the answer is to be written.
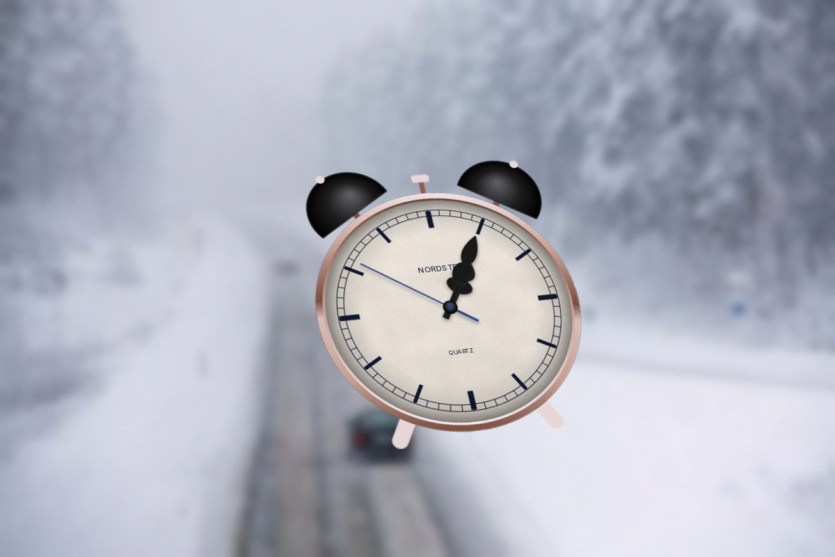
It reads {"hour": 1, "minute": 4, "second": 51}
